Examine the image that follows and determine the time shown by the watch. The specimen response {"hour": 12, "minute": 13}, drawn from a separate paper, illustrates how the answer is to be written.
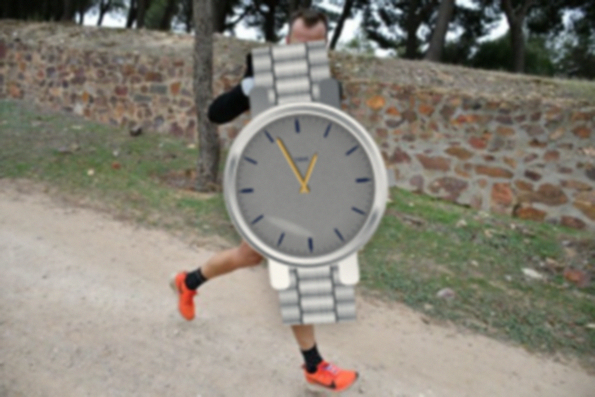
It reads {"hour": 12, "minute": 56}
